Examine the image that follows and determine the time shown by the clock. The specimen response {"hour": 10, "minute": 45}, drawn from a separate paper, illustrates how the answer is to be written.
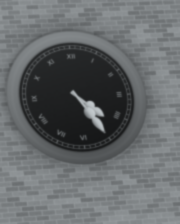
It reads {"hour": 4, "minute": 25}
